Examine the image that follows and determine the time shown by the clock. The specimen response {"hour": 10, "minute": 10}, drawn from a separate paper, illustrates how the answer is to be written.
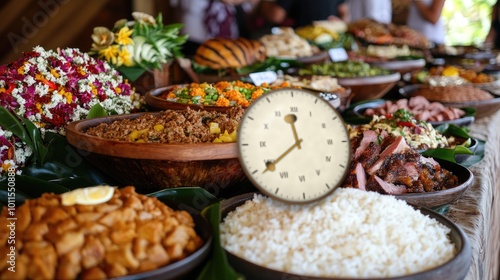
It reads {"hour": 11, "minute": 39}
